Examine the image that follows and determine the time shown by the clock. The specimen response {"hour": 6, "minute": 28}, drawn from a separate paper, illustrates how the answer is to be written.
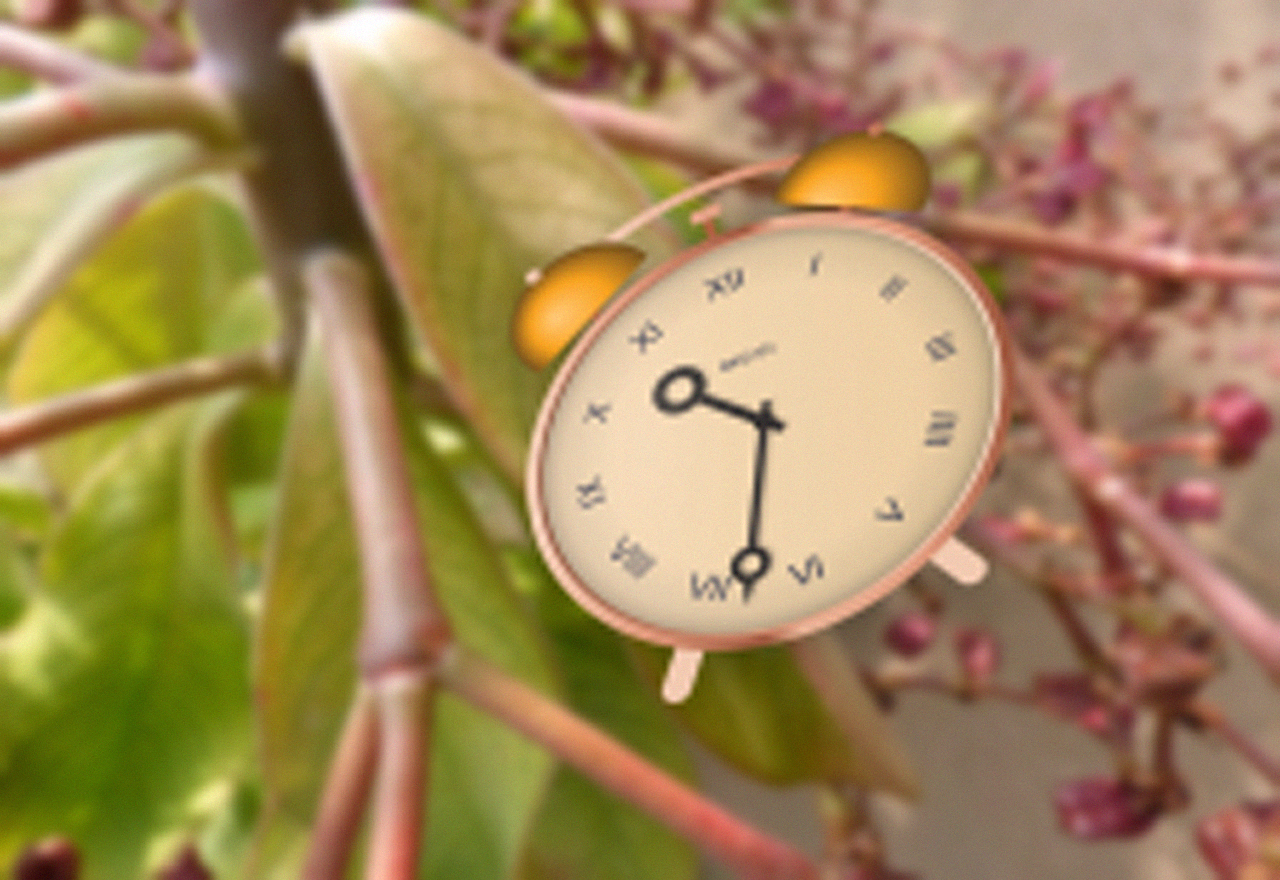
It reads {"hour": 10, "minute": 33}
